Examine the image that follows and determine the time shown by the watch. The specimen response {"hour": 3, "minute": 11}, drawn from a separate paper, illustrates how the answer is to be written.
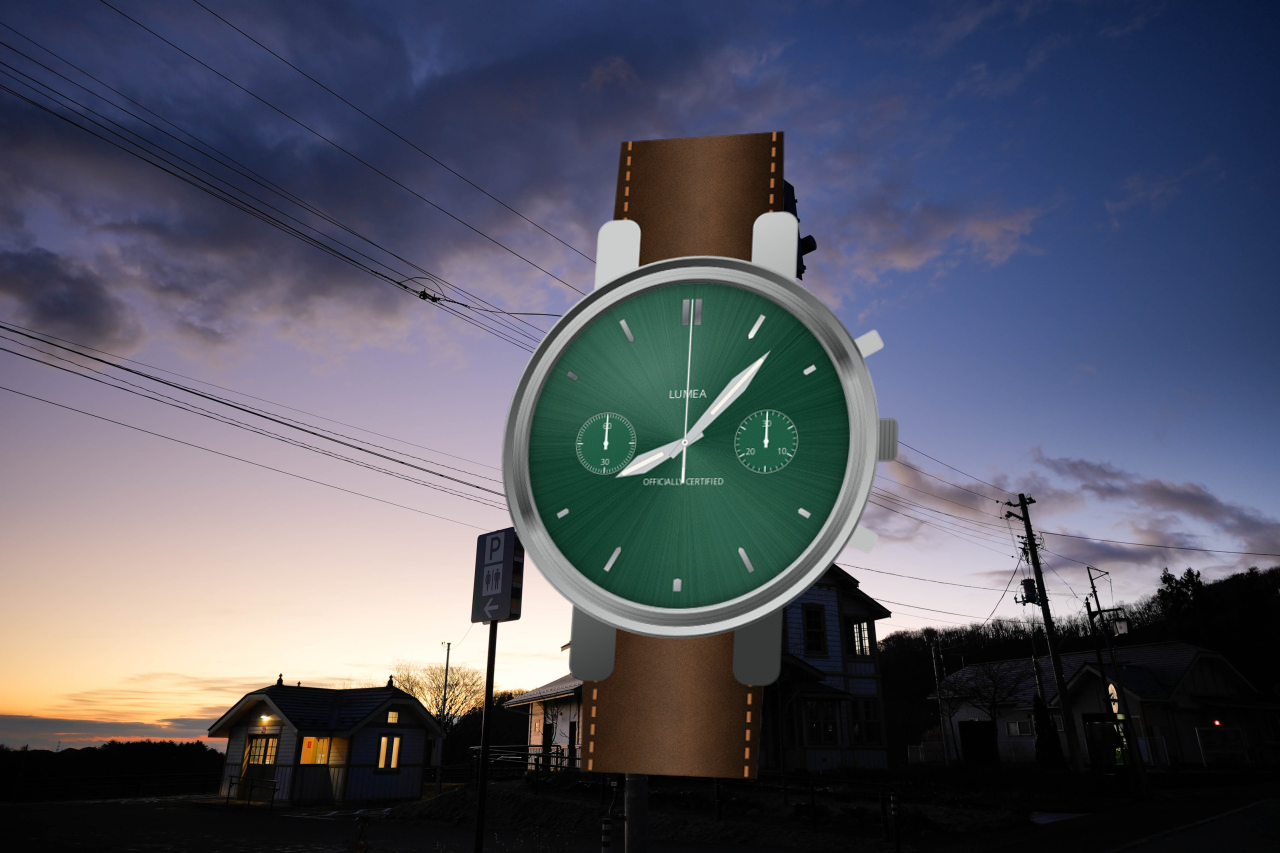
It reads {"hour": 8, "minute": 7}
